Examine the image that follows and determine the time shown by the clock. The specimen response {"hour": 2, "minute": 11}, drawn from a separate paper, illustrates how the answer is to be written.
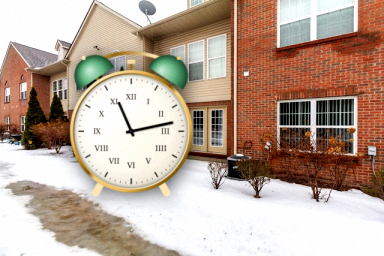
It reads {"hour": 11, "minute": 13}
